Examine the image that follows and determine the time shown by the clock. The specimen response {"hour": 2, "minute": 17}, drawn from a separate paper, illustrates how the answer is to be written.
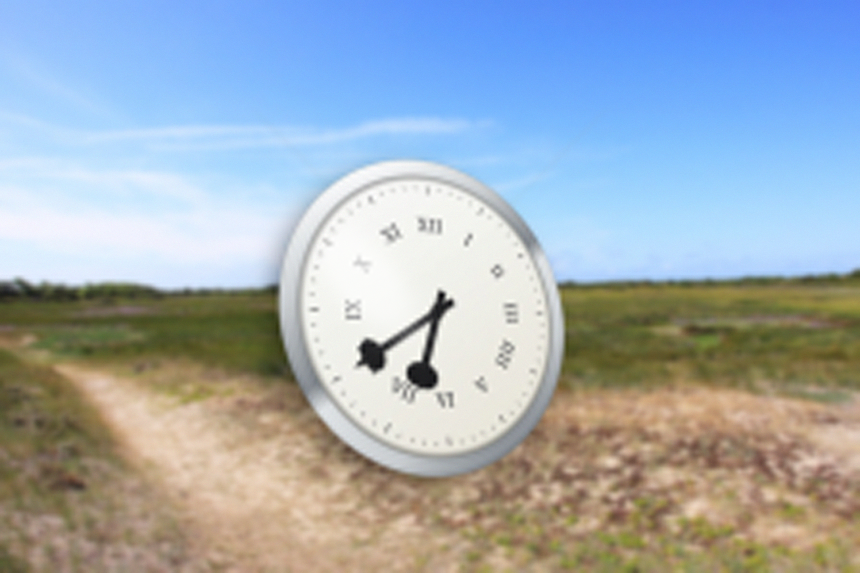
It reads {"hour": 6, "minute": 40}
